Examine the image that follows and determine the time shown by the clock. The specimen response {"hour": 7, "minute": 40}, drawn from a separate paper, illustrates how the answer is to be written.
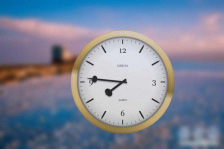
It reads {"hour": 7, "minute": 46}
